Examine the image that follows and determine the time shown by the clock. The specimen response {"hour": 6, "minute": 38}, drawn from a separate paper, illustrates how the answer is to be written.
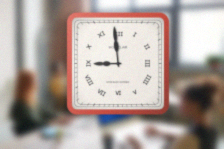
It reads {"hour": 8, "minute": 59}
